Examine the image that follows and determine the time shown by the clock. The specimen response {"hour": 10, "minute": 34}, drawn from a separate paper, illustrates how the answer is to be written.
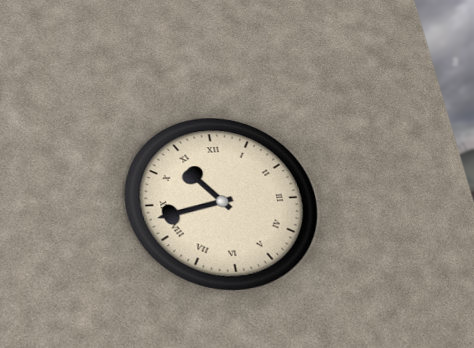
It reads {"hour": 10, "minute": 43}
